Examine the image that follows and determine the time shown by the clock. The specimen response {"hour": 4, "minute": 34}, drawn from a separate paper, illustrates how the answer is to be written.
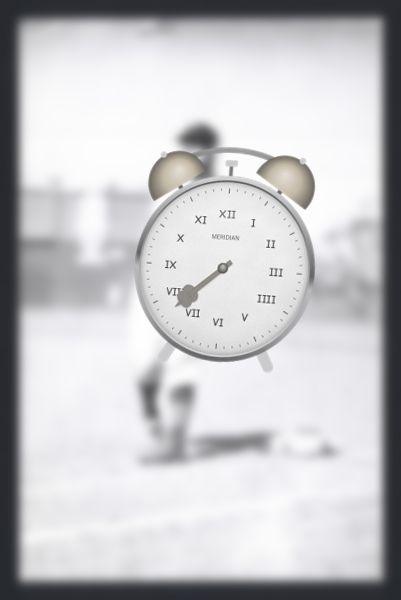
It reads {"hour": 7, "minute": 38}
